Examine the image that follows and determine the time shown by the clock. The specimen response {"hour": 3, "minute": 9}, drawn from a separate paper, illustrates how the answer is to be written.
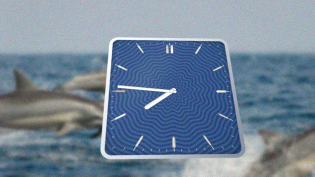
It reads {"hour": 7, "minute": 46}
